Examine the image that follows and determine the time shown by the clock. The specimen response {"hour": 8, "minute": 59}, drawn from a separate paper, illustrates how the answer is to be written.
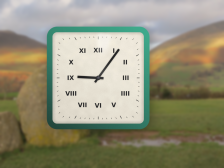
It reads {"hour": 9, "minute": 6}
